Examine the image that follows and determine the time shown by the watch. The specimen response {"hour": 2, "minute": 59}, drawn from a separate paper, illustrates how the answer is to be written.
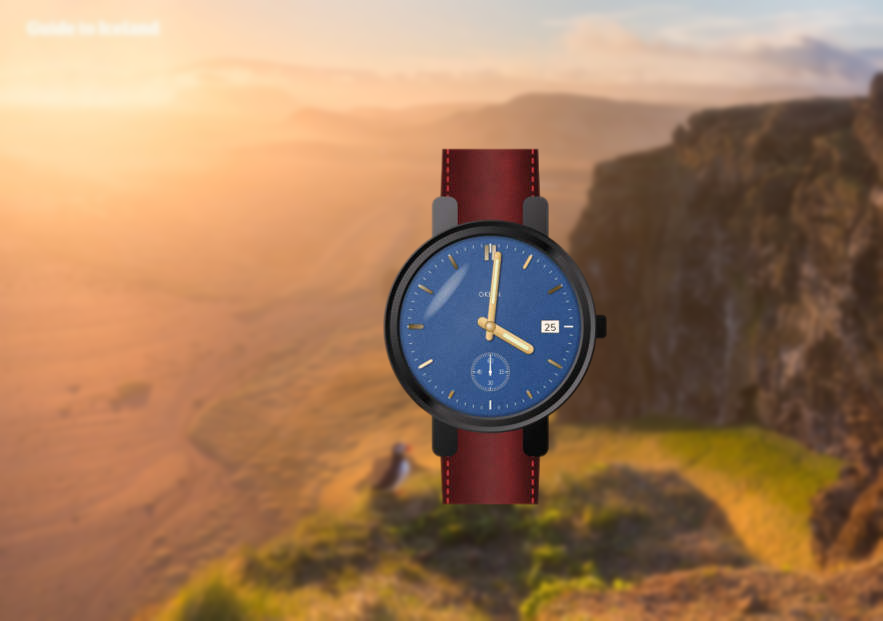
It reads {"hour": 4, "minute": 1}
